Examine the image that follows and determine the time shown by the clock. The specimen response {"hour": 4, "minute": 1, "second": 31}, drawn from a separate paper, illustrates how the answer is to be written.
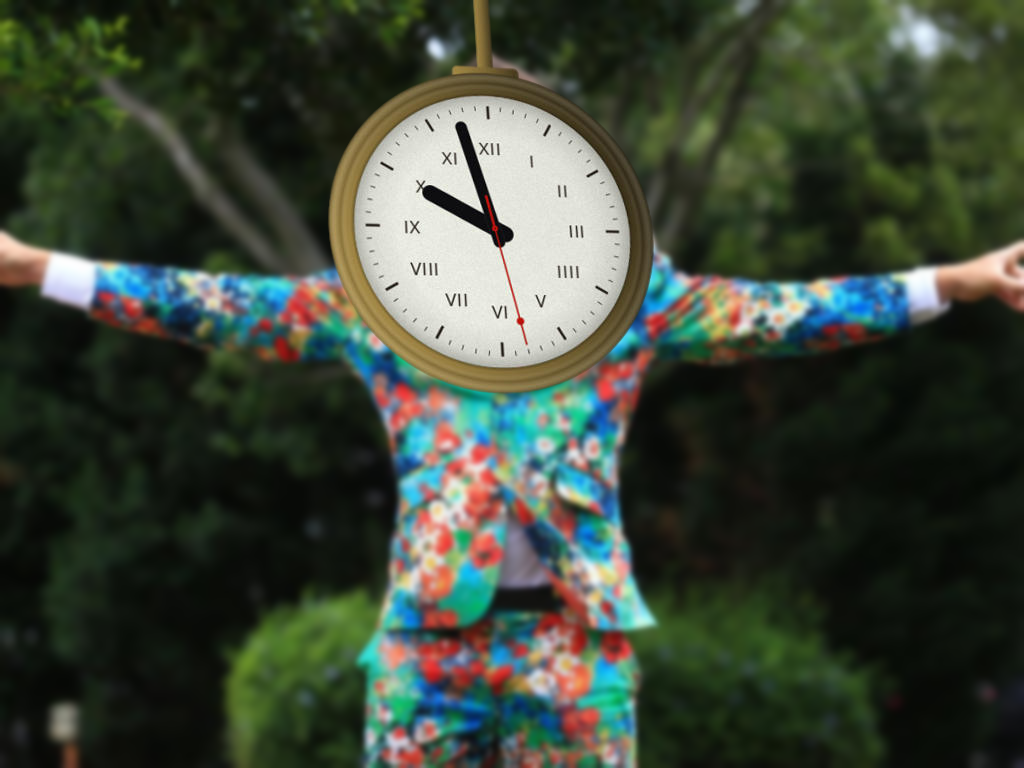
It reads {"hour": 9, "minute": 57, "second": 28}
